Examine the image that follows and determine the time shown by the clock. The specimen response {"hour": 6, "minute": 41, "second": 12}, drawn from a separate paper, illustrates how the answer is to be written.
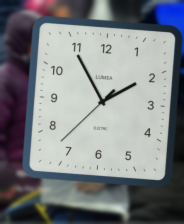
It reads {"hour": 1, "minute": 54, "second": 37}
